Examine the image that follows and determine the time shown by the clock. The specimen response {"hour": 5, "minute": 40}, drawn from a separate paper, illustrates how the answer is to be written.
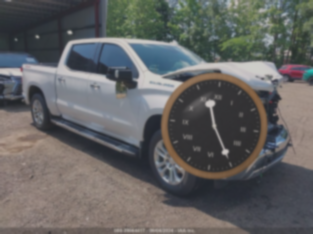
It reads {"hour": 11, "minute": 25}
